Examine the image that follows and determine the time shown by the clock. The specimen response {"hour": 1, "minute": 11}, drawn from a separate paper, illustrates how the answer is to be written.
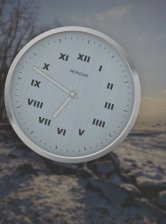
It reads {"hour": 6, "minute": 48}
